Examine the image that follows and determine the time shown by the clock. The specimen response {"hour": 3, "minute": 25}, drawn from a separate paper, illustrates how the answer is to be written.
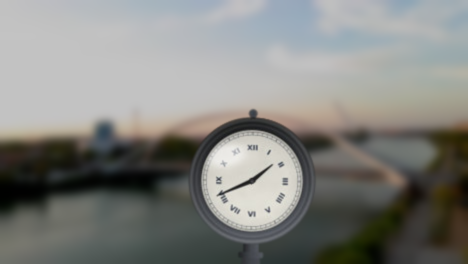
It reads {"hour": 1, "minute": 41}
